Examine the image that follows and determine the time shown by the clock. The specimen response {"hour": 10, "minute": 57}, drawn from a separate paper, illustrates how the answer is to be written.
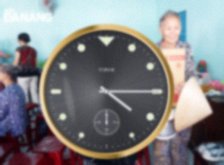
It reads {"hour": 4, "minute": 15}
